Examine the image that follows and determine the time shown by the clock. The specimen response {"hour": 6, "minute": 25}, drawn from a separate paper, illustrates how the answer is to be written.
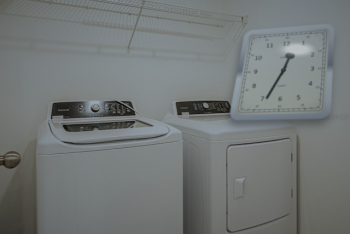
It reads {"hour": 12, "minute": 34}
